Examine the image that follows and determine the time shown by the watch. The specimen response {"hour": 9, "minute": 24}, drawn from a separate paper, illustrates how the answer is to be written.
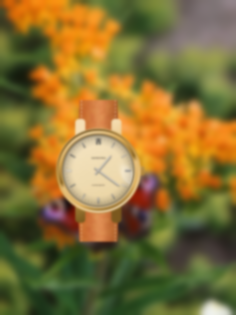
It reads {"hour": 1, "minute": 21}
